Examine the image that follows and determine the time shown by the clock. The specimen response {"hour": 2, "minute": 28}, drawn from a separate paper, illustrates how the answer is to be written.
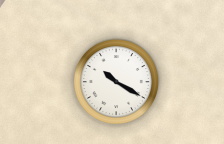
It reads {"hour": 10, "minute": 20}
